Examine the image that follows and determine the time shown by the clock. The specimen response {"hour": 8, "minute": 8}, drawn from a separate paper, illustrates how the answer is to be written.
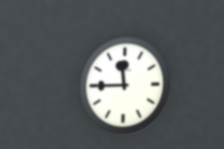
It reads {"hour": 11, "minute": 45}
